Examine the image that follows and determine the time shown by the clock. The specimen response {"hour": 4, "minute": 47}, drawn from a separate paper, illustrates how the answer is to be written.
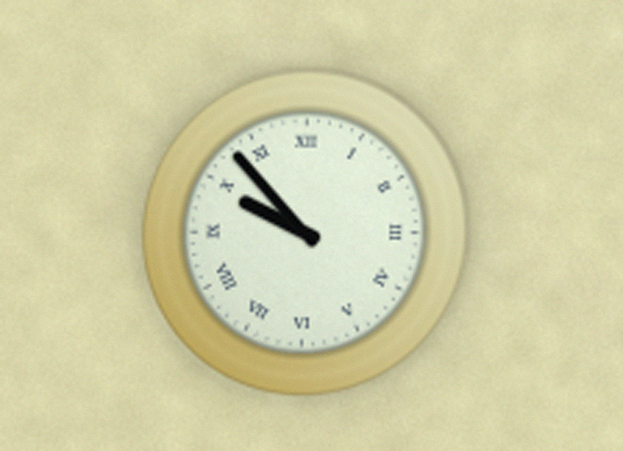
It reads {"hour": 9, "minute": 53}
